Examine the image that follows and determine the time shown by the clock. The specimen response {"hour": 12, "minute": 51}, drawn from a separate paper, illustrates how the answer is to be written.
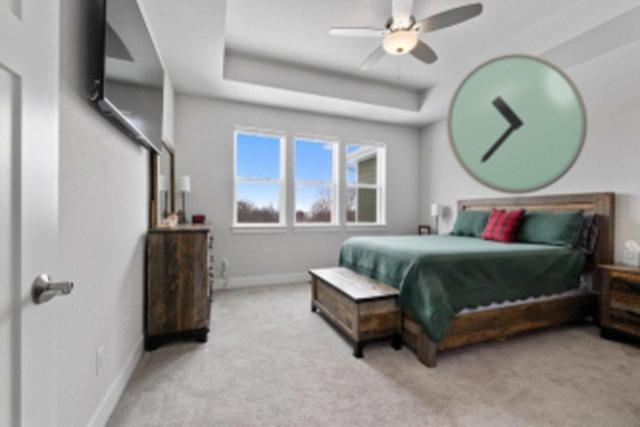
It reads {"hour": 10, "minute": 37}
